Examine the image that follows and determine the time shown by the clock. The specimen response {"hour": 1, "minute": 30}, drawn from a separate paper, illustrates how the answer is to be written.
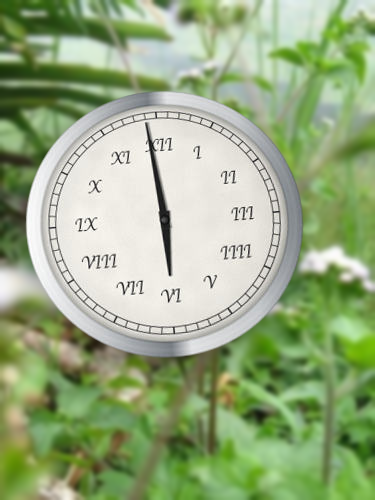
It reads {"hour": 5, "minute": 59}
